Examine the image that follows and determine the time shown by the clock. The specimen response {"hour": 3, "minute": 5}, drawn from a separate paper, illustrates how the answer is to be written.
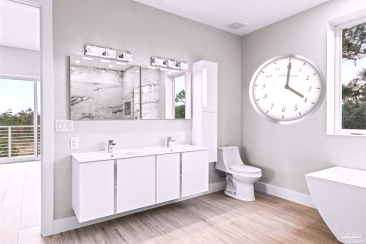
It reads {"hour": 4, "minute": 0}
